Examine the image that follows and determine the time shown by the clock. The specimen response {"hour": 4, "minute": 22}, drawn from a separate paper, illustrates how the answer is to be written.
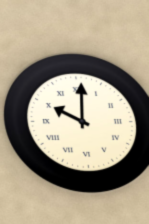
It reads {"hour": 10, "minute": 1}
